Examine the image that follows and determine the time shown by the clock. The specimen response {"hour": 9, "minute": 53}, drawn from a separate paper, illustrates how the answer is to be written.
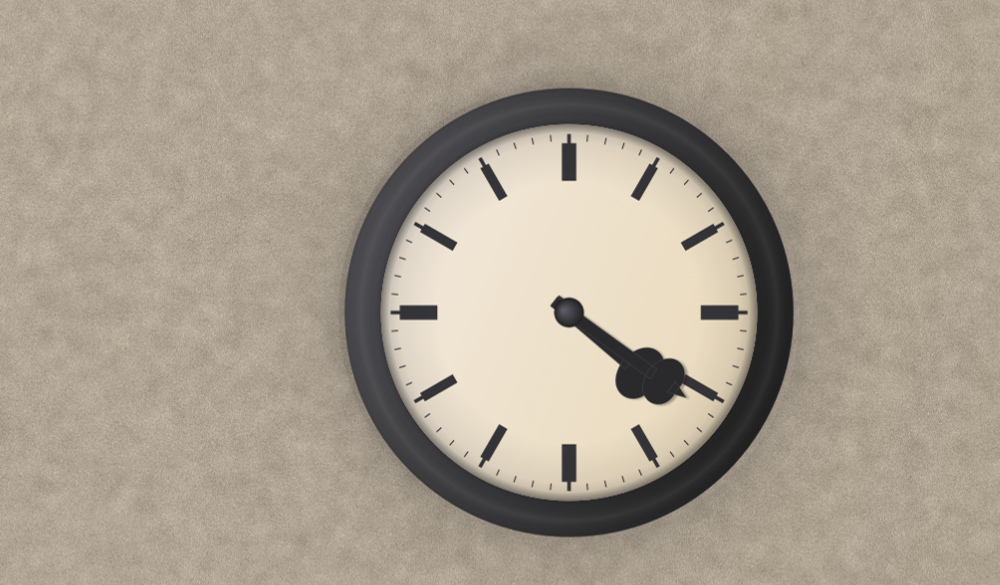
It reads {"hour": 4, "minute": 21}
